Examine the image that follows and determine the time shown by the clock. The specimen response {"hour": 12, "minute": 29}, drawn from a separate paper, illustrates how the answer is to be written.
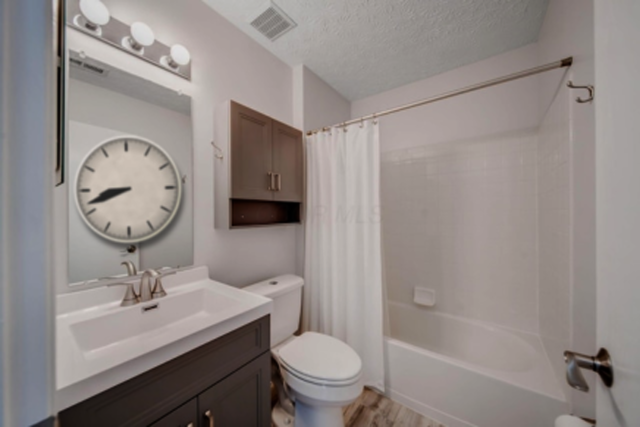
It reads {"hour": 8, "minute": 42}
